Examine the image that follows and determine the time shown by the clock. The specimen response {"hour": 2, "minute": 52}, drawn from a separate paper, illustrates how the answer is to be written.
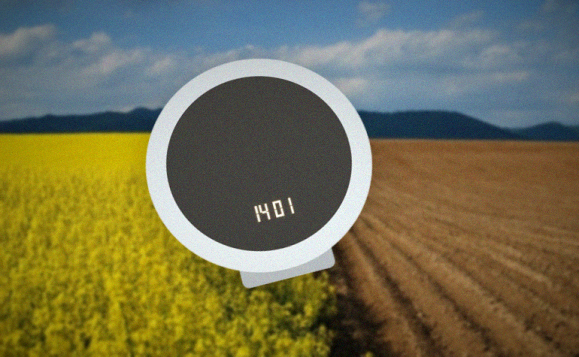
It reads {"hour": 14, "minute": 1}
